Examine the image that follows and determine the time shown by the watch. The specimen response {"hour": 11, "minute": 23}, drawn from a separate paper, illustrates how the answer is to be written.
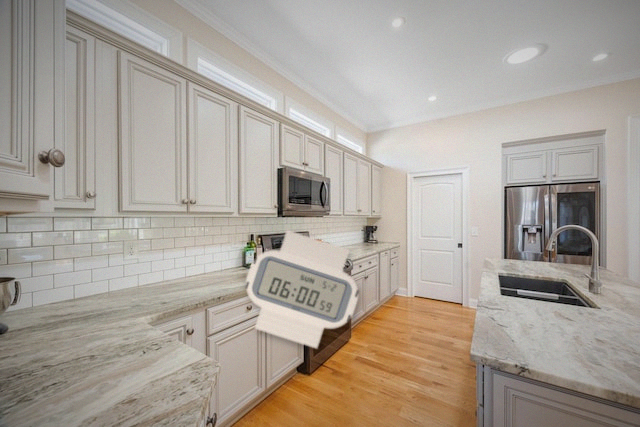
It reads {"hour": 6, "minute": 0}
